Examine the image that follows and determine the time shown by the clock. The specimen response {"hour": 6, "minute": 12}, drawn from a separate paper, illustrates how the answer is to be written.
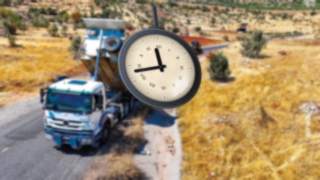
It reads {"hour": 11, "minute": 43}
